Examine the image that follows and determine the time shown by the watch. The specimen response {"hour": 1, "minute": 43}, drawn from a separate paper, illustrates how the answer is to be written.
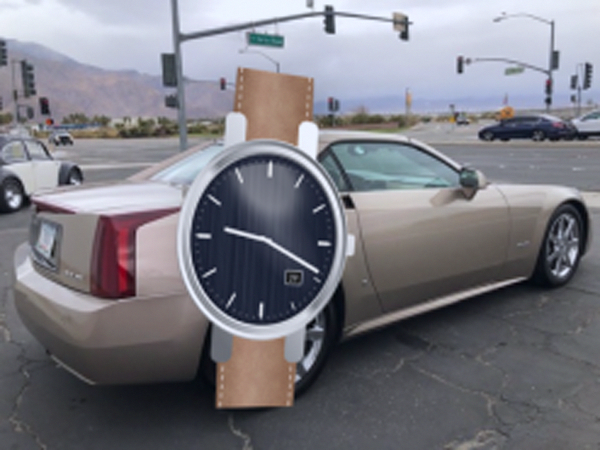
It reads {"hour": 9, "minute": 19}
